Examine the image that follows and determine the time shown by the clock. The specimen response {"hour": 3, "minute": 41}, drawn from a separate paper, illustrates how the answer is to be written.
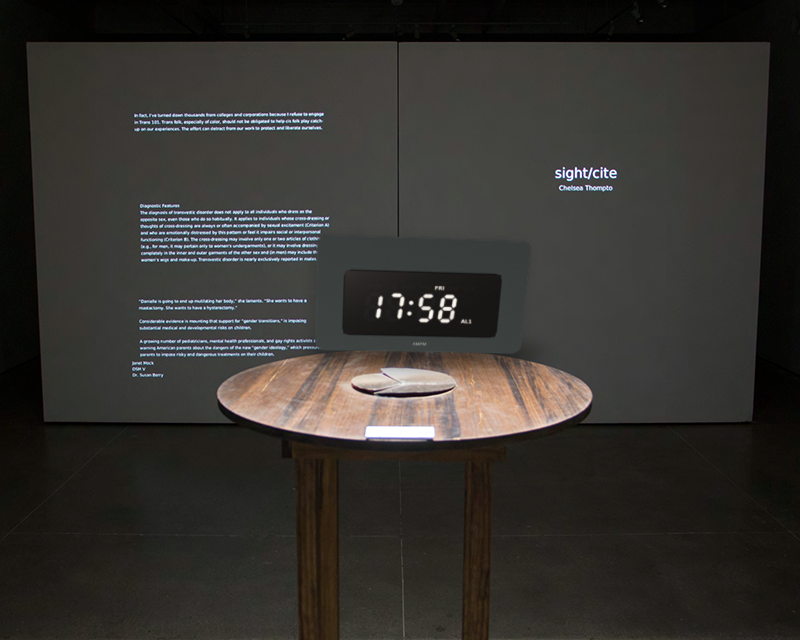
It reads {"hour": 17, "minute": 58}
